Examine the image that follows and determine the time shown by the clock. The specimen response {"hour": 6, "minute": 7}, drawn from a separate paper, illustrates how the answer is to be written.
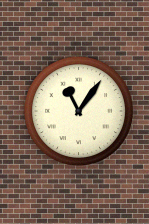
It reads {"hour": 11, "minute": 6}
